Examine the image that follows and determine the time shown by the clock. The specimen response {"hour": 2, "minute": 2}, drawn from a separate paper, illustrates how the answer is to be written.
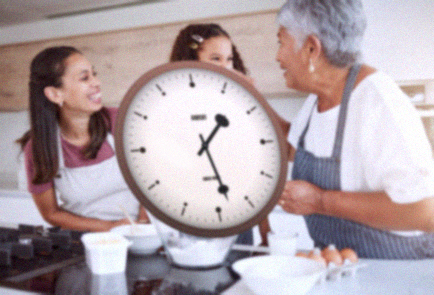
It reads {"hour": 1, "minute": 28}
